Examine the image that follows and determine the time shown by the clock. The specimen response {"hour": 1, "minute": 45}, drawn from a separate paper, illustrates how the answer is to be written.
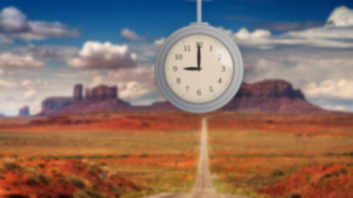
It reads {"hour": 9, "minute": 0}
